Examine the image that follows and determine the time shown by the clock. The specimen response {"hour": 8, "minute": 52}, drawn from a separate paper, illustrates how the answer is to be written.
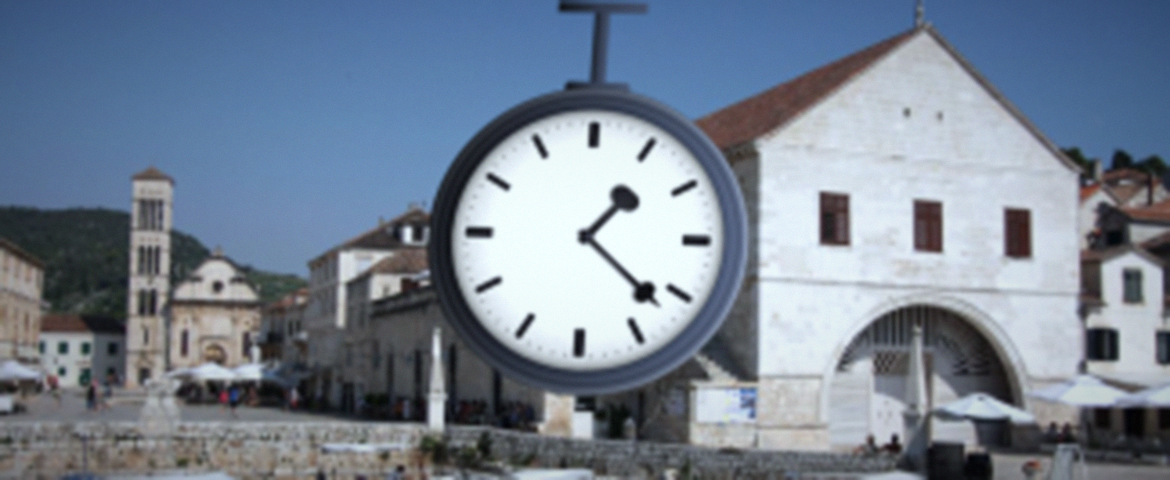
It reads {"hour": 1, "minute": 22}
